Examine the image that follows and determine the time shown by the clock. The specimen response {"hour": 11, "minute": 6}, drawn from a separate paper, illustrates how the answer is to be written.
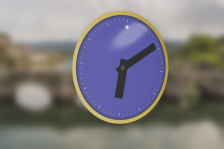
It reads {"hour": 6, "minute": 9}
